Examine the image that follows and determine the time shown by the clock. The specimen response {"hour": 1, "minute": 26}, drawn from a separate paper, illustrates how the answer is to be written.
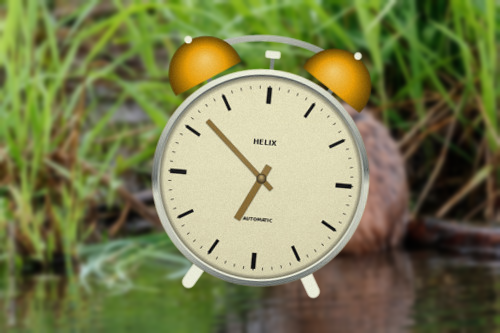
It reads {"hour": 6, "minute": 52}
